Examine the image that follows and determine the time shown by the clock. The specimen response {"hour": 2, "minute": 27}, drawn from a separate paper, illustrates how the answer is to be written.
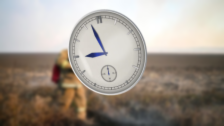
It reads {"hour": 8, "minute": 57}
